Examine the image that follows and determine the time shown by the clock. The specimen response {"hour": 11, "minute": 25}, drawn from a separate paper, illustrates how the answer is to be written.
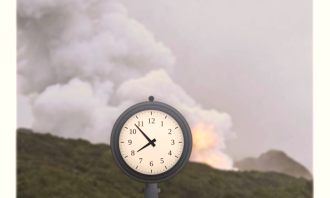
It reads {"hour": 7, "minute": 53}
